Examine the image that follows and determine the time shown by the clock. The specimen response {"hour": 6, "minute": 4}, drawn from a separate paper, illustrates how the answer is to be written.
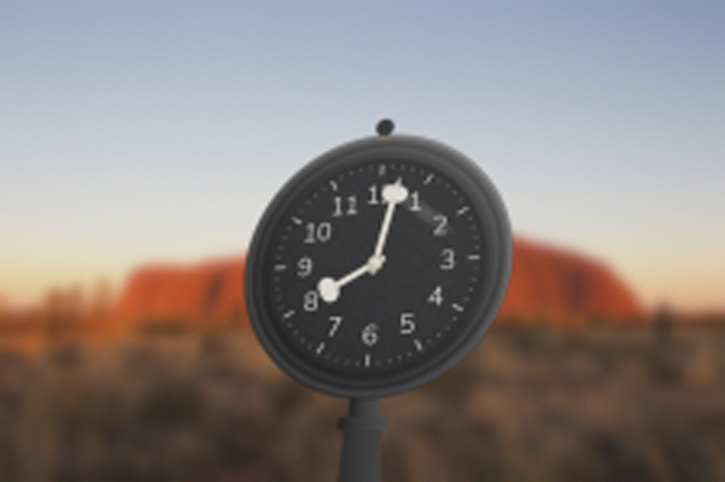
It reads {"hour": 8, "minute": 2}
